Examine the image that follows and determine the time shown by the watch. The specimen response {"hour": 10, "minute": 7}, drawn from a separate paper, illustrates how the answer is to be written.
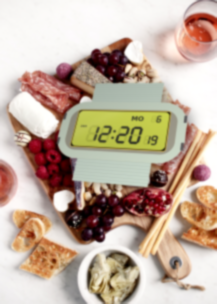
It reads {"hour": 12, "minute": 20}
